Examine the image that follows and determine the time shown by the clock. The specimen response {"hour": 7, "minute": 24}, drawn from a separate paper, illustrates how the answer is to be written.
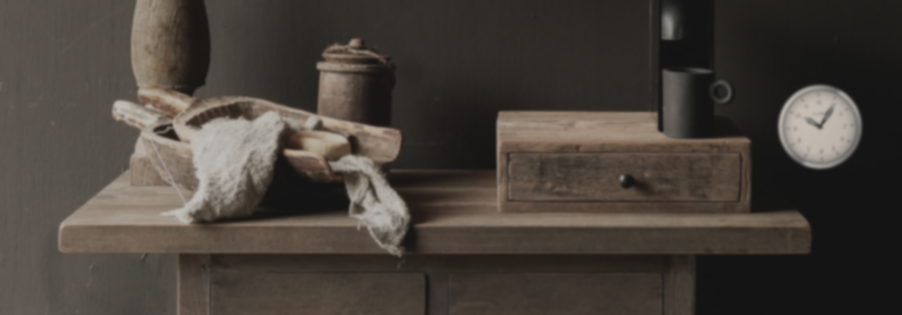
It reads {"hour": 10, "minute": 6}
